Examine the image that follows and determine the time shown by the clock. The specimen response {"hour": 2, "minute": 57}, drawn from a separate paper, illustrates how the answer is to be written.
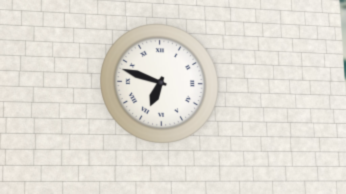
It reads {"hour": 6, "minute": 48}
